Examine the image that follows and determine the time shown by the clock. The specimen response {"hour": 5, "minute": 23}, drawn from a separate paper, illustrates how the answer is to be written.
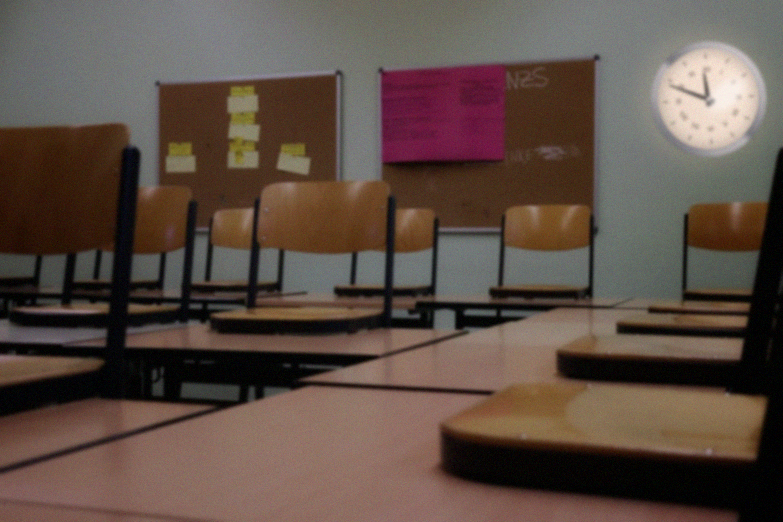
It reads {"hour": 11, "minute": 49}
